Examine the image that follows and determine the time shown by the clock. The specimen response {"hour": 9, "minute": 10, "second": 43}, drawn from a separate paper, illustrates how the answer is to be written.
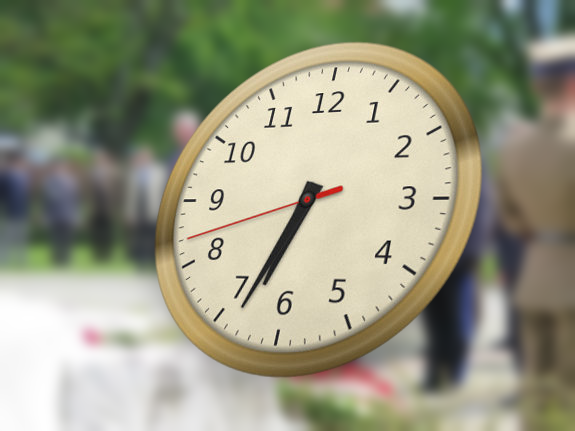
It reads {"hour": 6, "minute": 33, "second": 42}
